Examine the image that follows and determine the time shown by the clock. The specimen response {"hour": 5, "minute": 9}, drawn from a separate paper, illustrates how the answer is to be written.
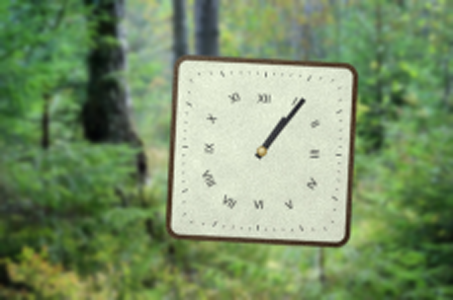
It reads {"hour": 1, "minute": 6}
